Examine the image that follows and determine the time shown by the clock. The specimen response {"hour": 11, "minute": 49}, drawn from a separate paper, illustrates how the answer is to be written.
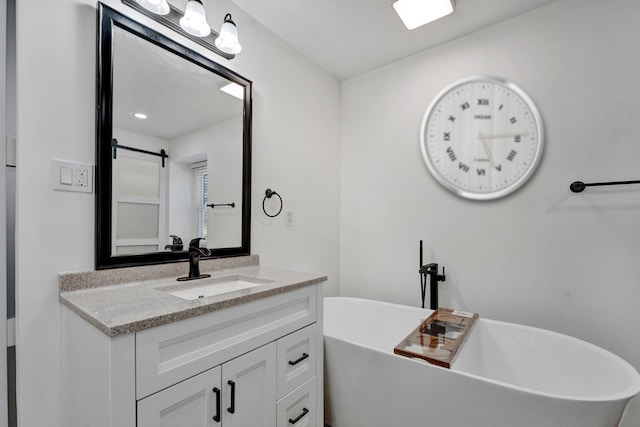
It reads {"hour": 5, "minute": 14}
